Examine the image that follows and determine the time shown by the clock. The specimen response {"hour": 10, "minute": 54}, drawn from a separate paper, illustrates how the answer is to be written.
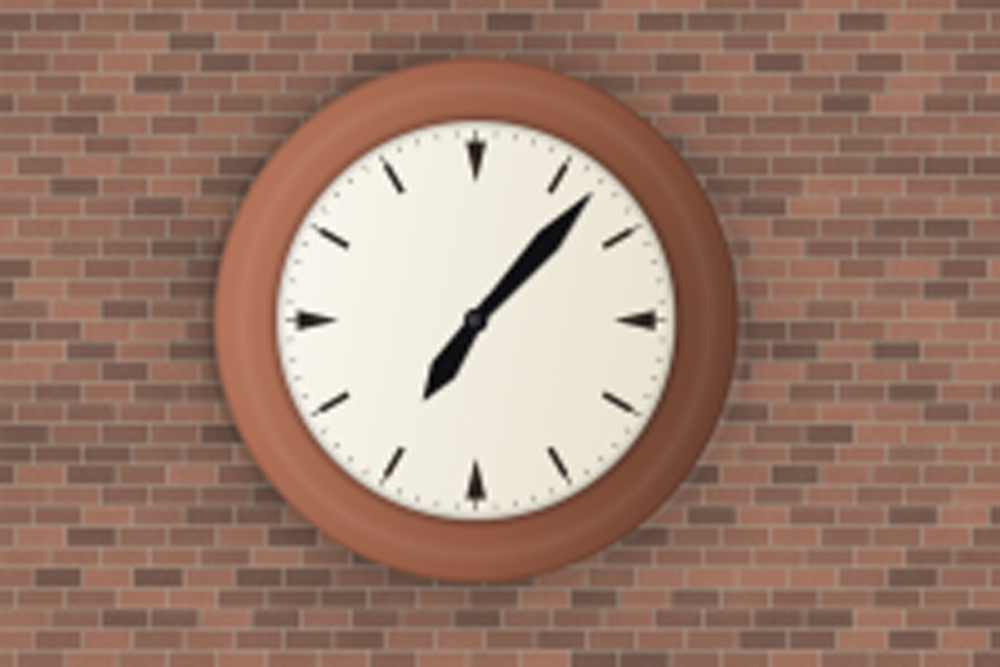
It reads {"hour": 7, "minute": 7}
